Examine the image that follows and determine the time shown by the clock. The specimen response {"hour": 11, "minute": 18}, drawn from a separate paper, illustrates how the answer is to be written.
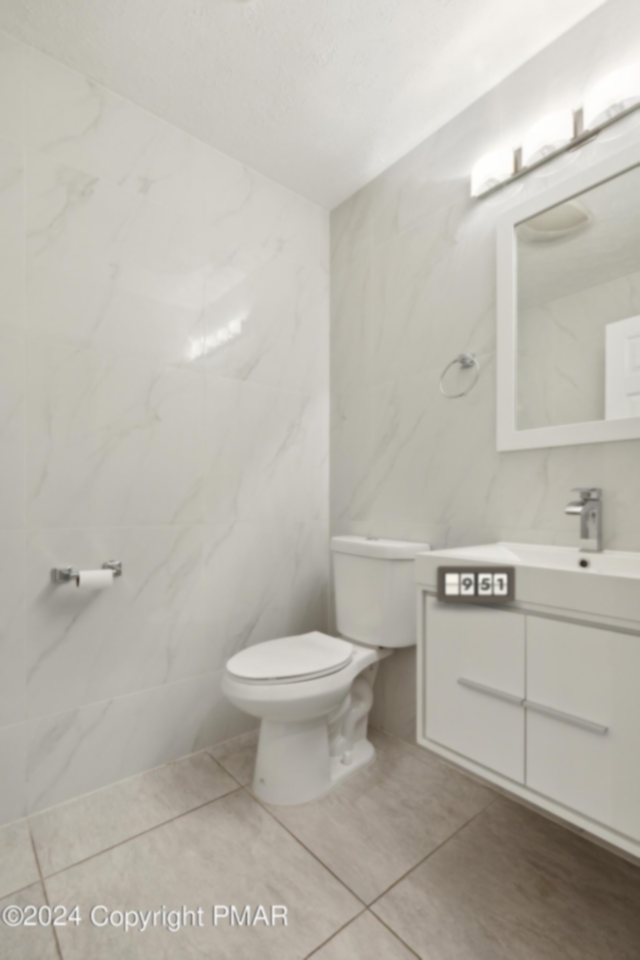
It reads {"hour": 9, "minute": 51}
